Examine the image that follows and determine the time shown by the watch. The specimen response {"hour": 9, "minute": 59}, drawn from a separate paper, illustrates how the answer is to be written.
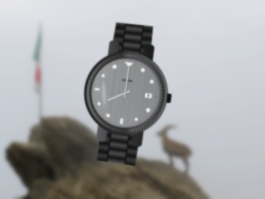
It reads {"hour": 8, "minute": 0}
